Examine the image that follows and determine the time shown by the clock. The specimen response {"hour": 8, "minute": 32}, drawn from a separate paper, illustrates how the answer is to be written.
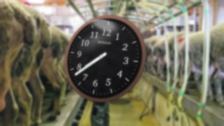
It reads {"hour": 7, "minute": 38}
